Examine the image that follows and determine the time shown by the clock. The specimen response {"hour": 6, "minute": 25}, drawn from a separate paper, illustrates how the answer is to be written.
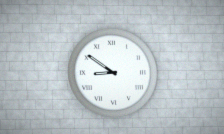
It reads {"hour": 8, "minute": 51}
